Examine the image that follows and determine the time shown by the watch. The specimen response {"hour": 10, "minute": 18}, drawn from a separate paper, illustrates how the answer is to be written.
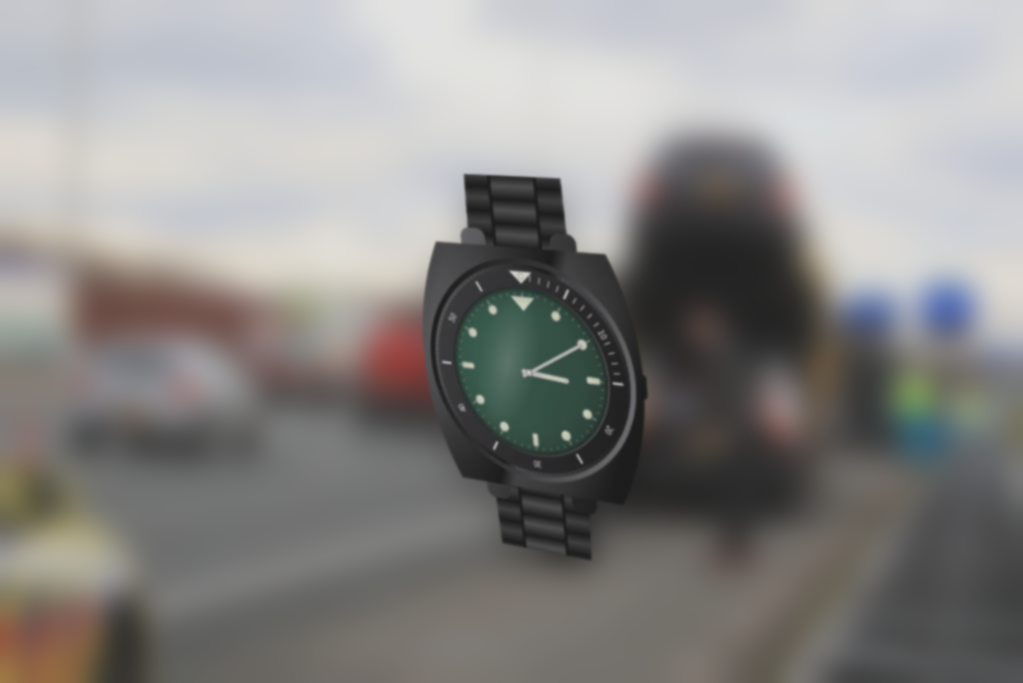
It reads {"hour": 3, "minute": 10}
